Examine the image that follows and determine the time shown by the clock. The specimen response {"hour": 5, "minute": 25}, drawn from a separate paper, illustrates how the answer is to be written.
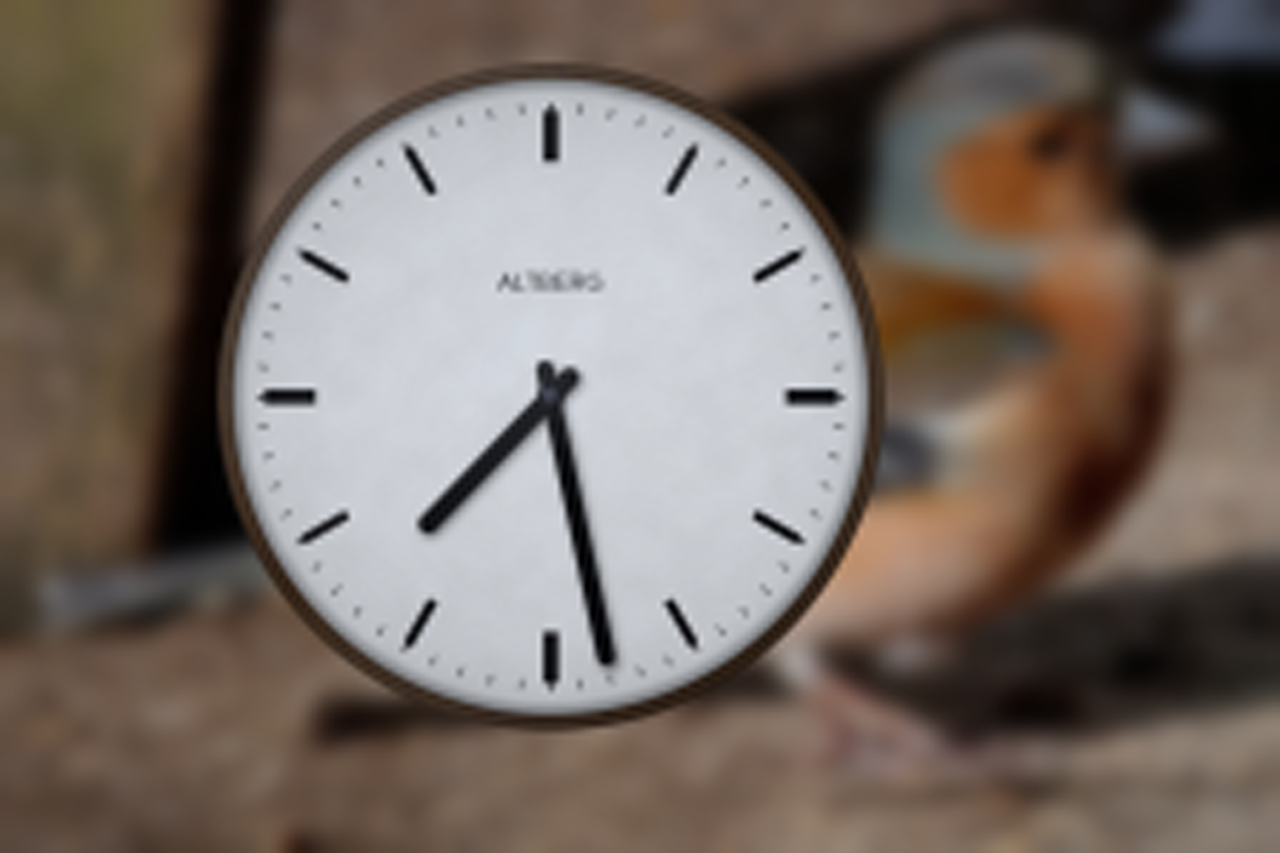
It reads {"hour": 7, "minute": 28}
